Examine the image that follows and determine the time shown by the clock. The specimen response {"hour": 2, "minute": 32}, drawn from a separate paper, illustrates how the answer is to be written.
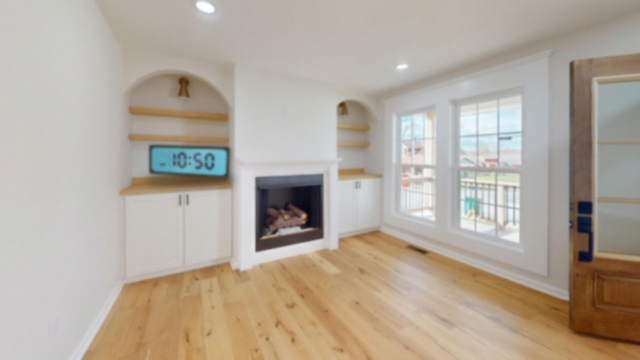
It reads {"hour": 10, "minute": 50}
